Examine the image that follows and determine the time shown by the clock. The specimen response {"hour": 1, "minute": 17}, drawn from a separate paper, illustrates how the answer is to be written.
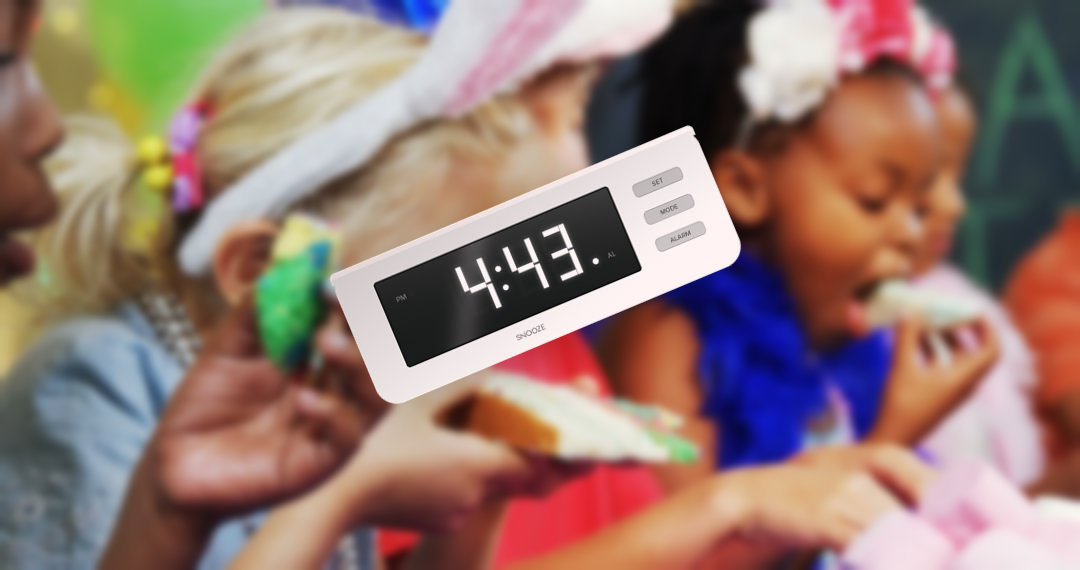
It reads {"hour": 4, "minute": 43}
